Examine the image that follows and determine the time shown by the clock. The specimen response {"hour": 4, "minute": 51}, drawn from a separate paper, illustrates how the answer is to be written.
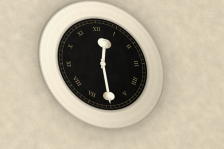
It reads {"hour": 12, "minute": 30}
